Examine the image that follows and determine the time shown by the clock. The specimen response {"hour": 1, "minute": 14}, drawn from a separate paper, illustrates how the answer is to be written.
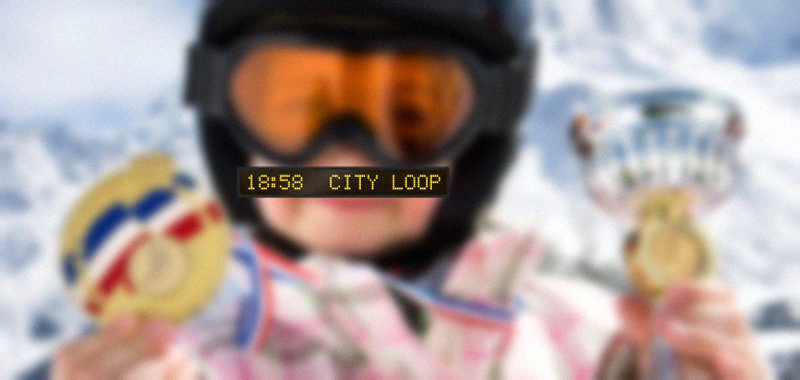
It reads {"hour": 18, "minute": 58}
